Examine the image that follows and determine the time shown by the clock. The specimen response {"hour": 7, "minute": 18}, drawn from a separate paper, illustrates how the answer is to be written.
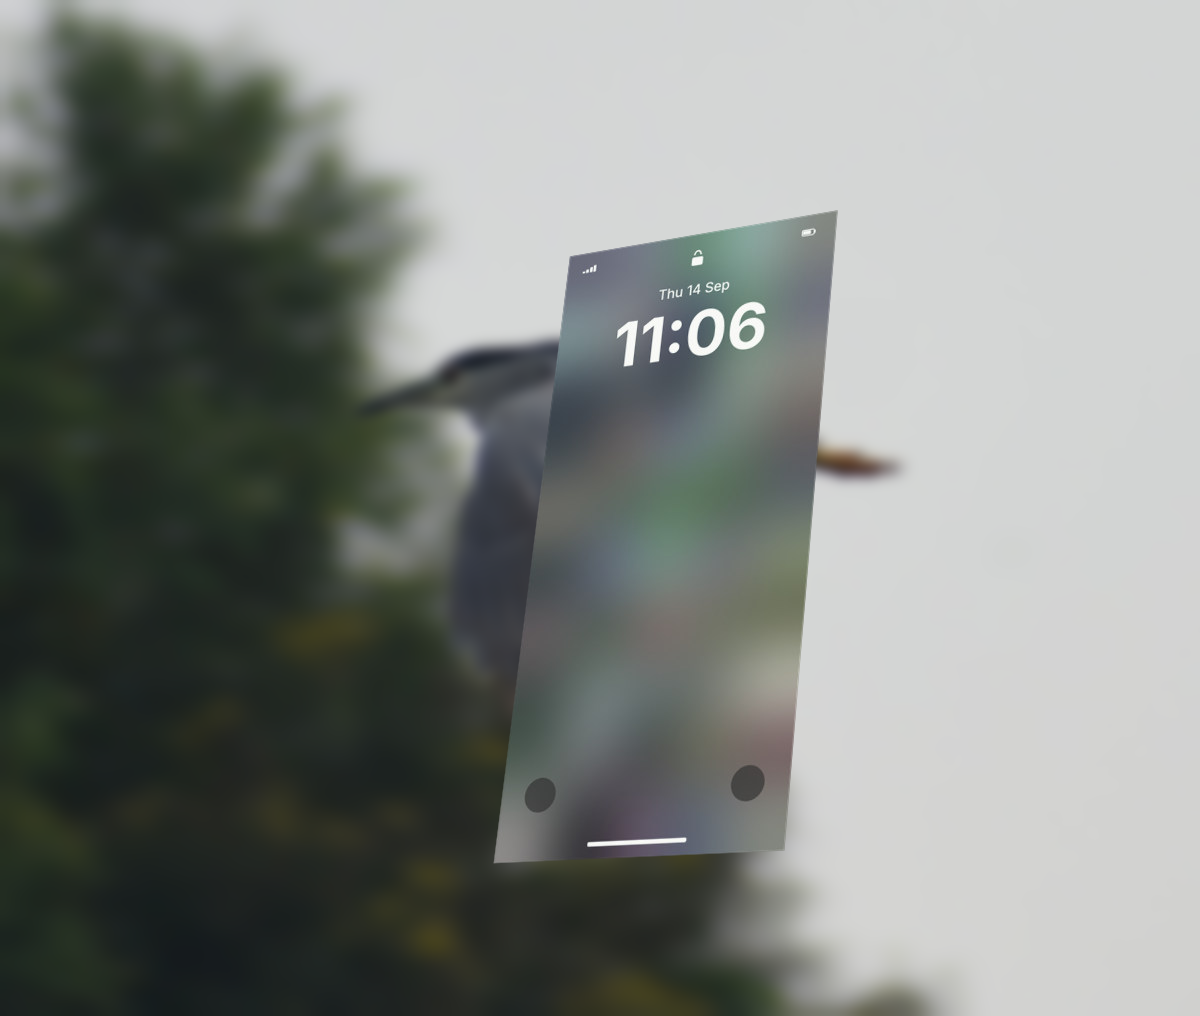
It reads {"hour": 11, "minute": 6}
